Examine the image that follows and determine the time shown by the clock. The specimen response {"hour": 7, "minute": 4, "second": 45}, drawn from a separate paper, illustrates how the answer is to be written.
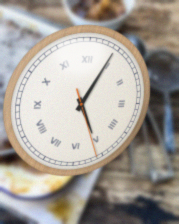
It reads {"hour": 5, "minute": 4, "second": 26}
